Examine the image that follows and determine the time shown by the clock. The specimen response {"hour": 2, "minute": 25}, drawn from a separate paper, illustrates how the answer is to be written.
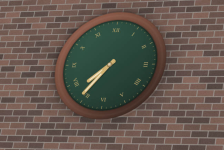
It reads {"hour": 7, "minute": 36}
